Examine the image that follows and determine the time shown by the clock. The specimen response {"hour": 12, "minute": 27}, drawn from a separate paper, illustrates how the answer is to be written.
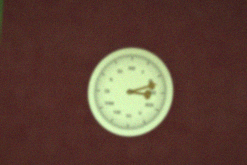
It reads {"hour": 3, "minute": 12}
